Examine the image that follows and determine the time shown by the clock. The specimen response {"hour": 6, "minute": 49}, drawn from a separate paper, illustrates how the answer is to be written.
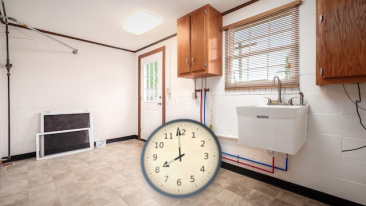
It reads {"hour": 7, "minute": 59}
